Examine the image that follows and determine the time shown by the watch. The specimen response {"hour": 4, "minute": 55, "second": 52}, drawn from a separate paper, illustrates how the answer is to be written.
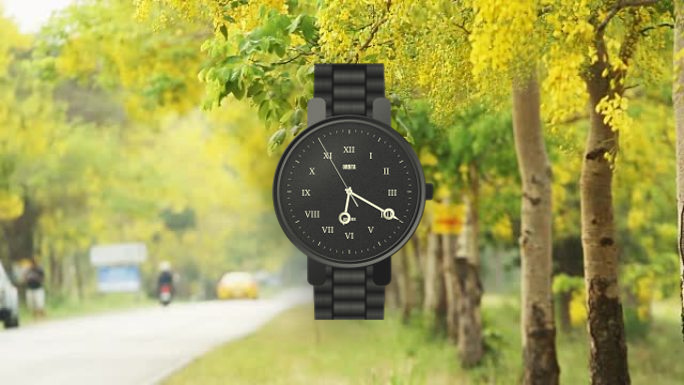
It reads {"hour": 6, "minute": 19, "second": 55}
